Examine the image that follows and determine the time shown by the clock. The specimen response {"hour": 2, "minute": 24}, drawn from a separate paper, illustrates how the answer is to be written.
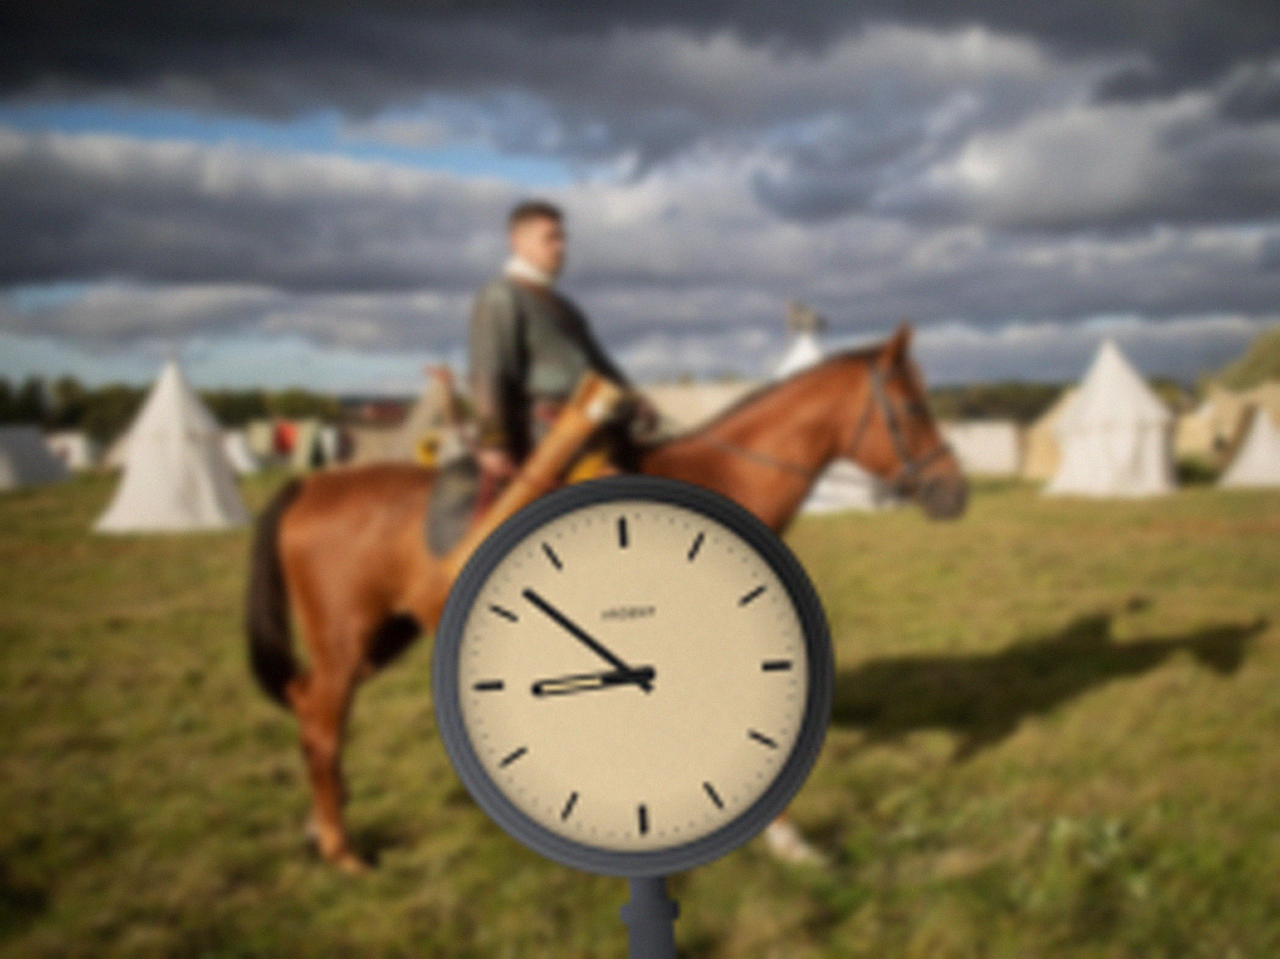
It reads {"hour": 8, "minute": 52}
